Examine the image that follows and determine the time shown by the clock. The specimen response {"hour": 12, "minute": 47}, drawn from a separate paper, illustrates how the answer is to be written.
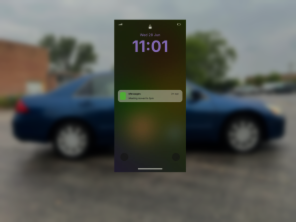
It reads {"hour": 11, "minute": 1}
